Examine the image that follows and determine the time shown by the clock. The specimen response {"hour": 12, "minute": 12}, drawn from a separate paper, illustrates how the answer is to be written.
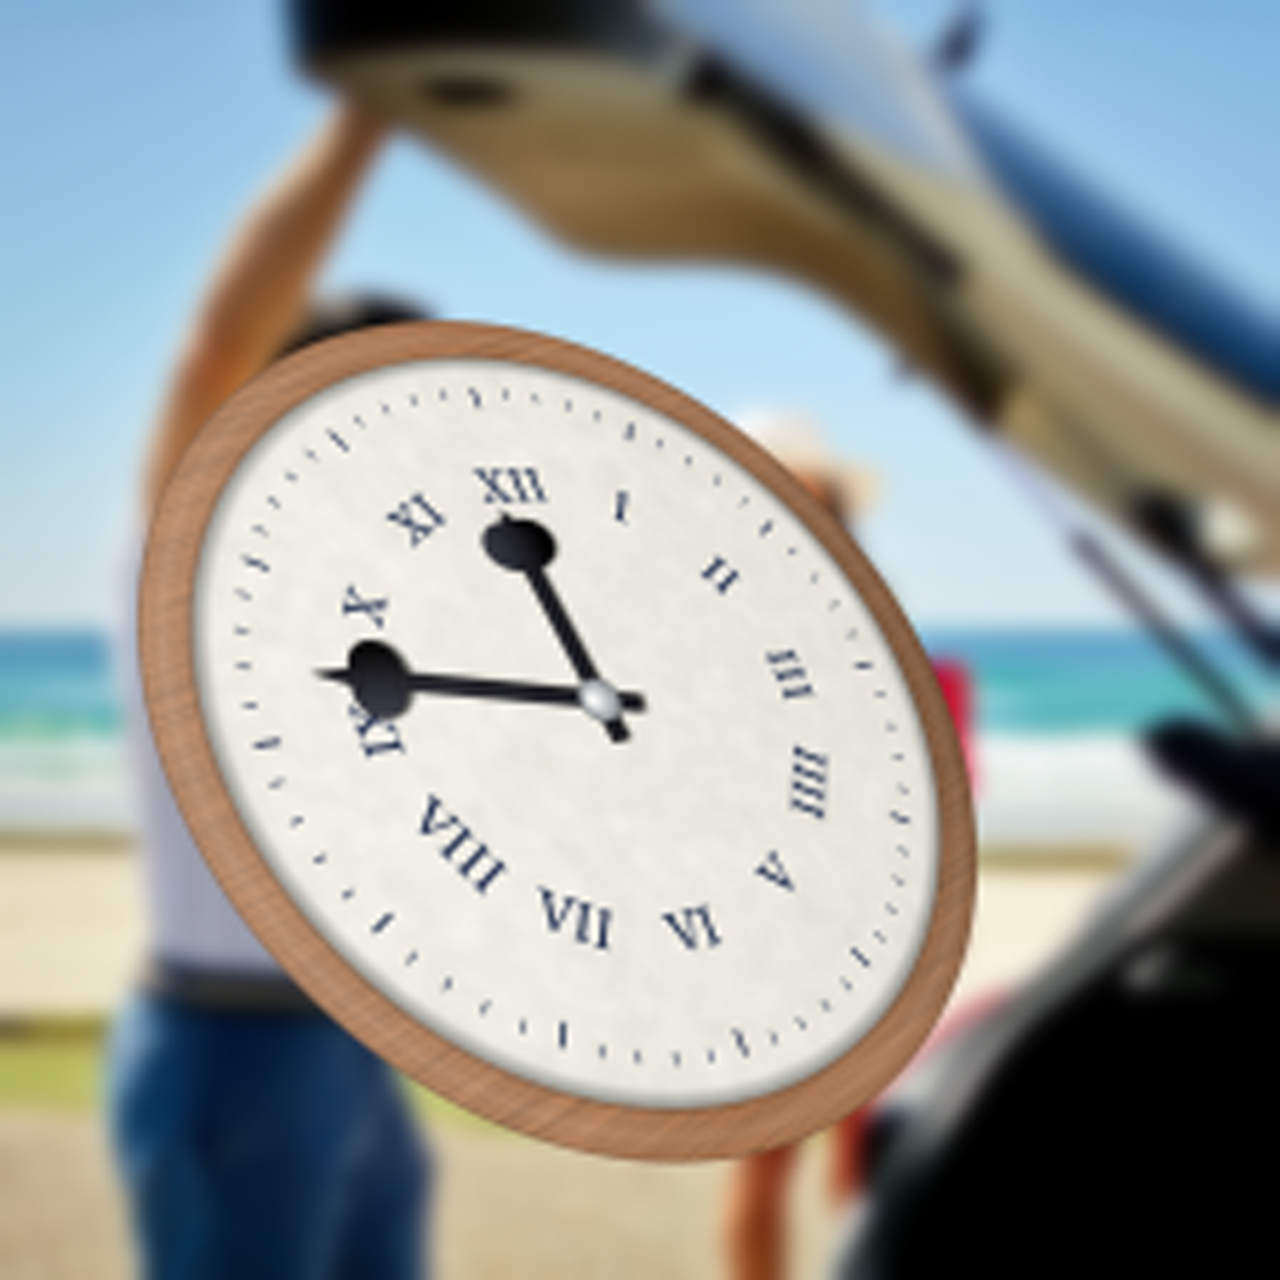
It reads {"hour": 11, "minute": 47}
